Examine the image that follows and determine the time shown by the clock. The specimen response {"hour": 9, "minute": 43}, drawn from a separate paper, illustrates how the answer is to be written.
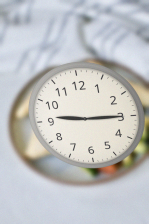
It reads {"hour": 9, "minute": 15}
